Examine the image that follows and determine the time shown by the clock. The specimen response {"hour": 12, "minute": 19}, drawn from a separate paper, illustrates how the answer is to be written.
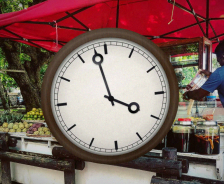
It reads {"hour": 3, "minute": 58}
